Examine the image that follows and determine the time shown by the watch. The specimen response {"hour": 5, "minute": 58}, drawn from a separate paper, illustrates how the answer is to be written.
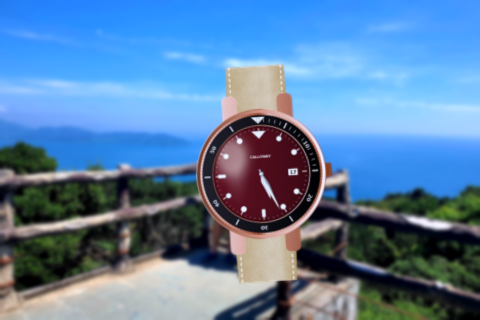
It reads {"hour": 5, "minute": 26}
